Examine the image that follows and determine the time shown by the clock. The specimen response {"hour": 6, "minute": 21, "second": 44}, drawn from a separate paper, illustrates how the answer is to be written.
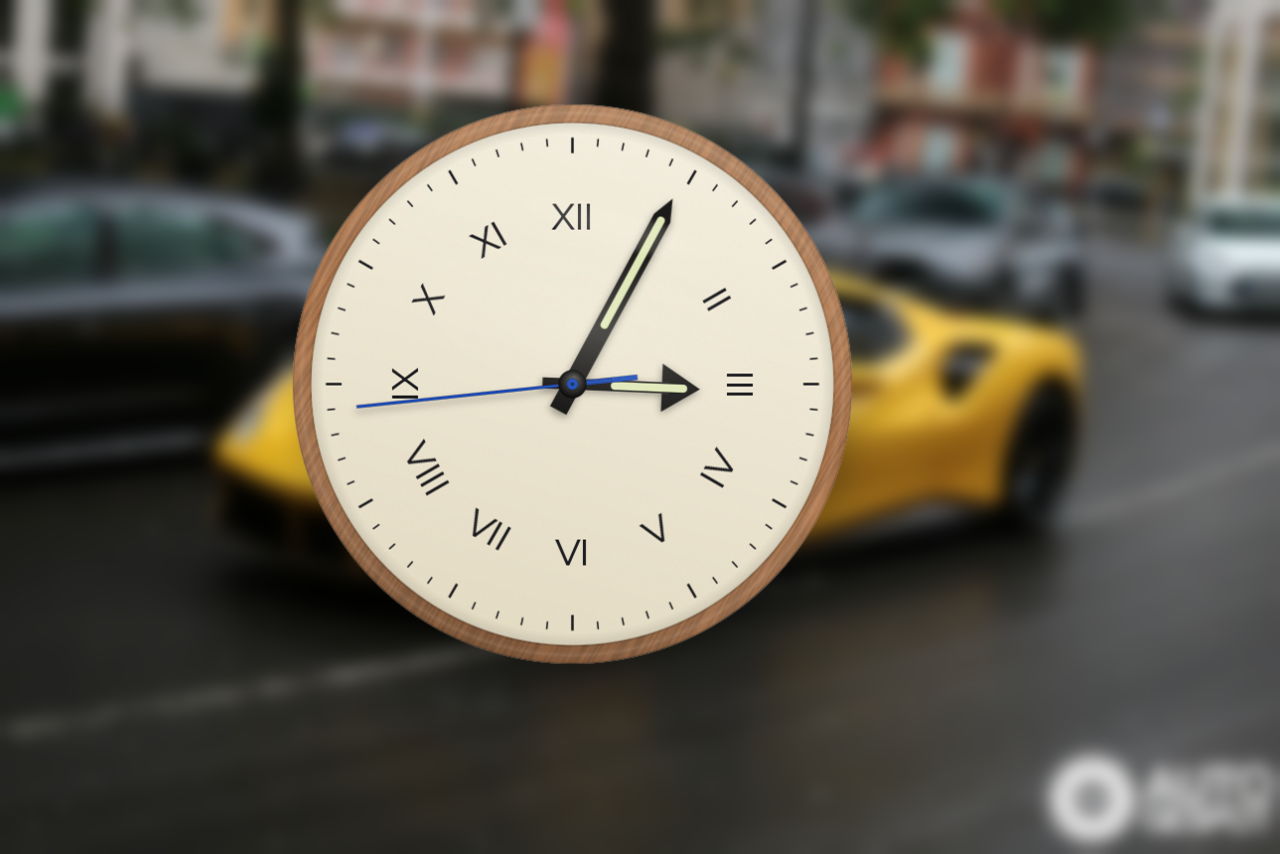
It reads {"hour": 3, "minute": 4, "second": 44}
